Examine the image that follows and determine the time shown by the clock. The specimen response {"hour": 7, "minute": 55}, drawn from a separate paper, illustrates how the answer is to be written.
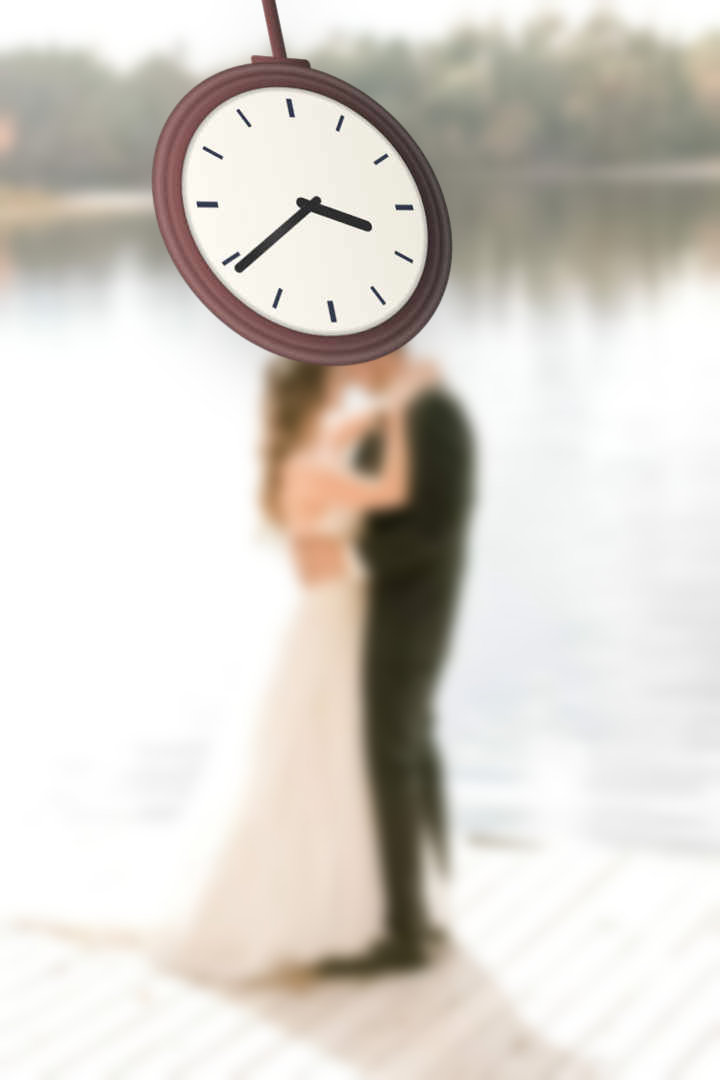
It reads {"hour": 3, "minute": 39}
